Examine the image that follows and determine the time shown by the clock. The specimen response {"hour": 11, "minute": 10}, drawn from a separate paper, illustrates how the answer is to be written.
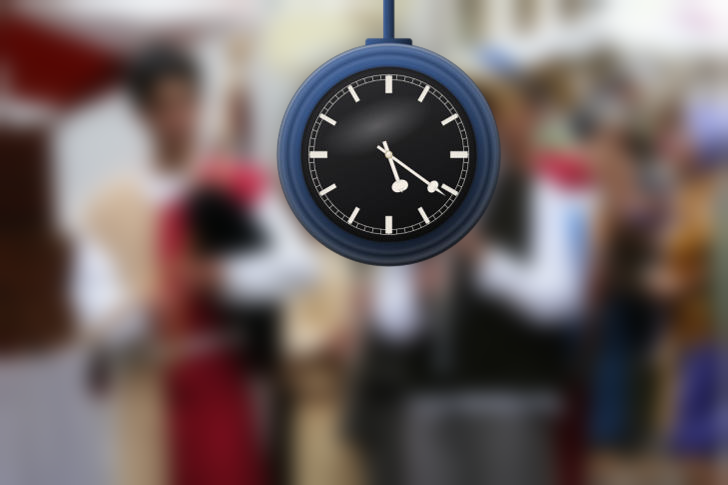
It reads {"hour": 5, "minute": 21}
